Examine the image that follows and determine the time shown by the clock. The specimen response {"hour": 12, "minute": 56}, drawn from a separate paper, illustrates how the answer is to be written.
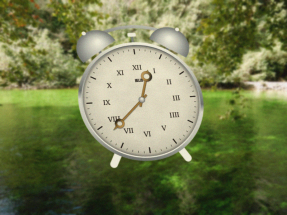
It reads {"hour": 12, "minute": 38}
